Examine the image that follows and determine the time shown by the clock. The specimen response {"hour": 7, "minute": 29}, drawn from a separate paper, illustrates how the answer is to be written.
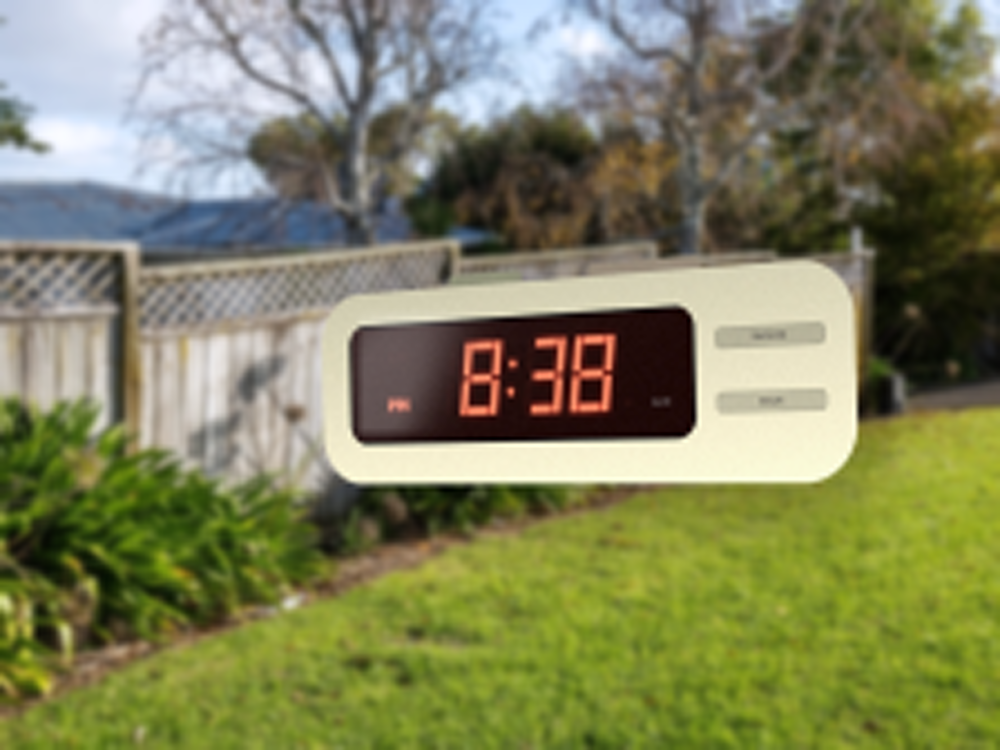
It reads {"hour": 8, "minute": 38}
